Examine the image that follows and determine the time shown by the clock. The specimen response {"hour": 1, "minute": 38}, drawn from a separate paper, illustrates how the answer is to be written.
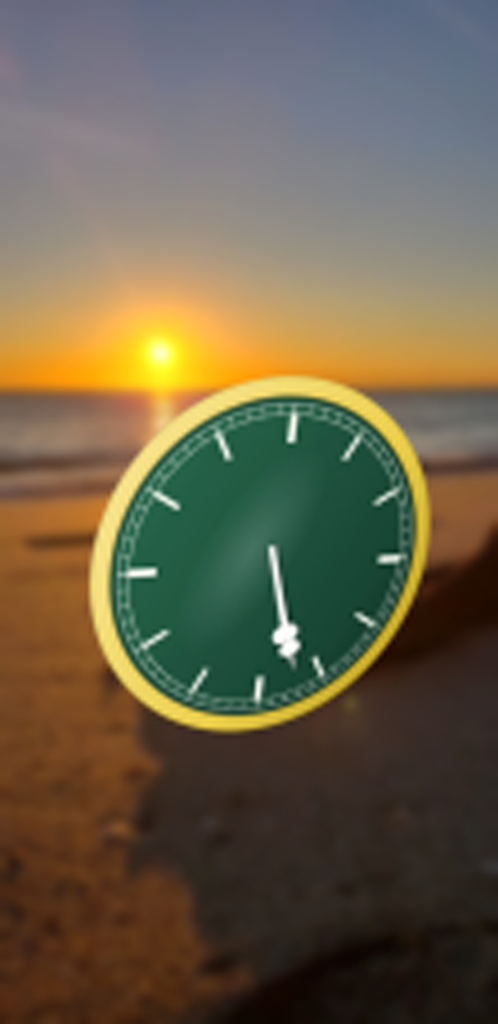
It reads {"hour": 5, "minute": 27}
